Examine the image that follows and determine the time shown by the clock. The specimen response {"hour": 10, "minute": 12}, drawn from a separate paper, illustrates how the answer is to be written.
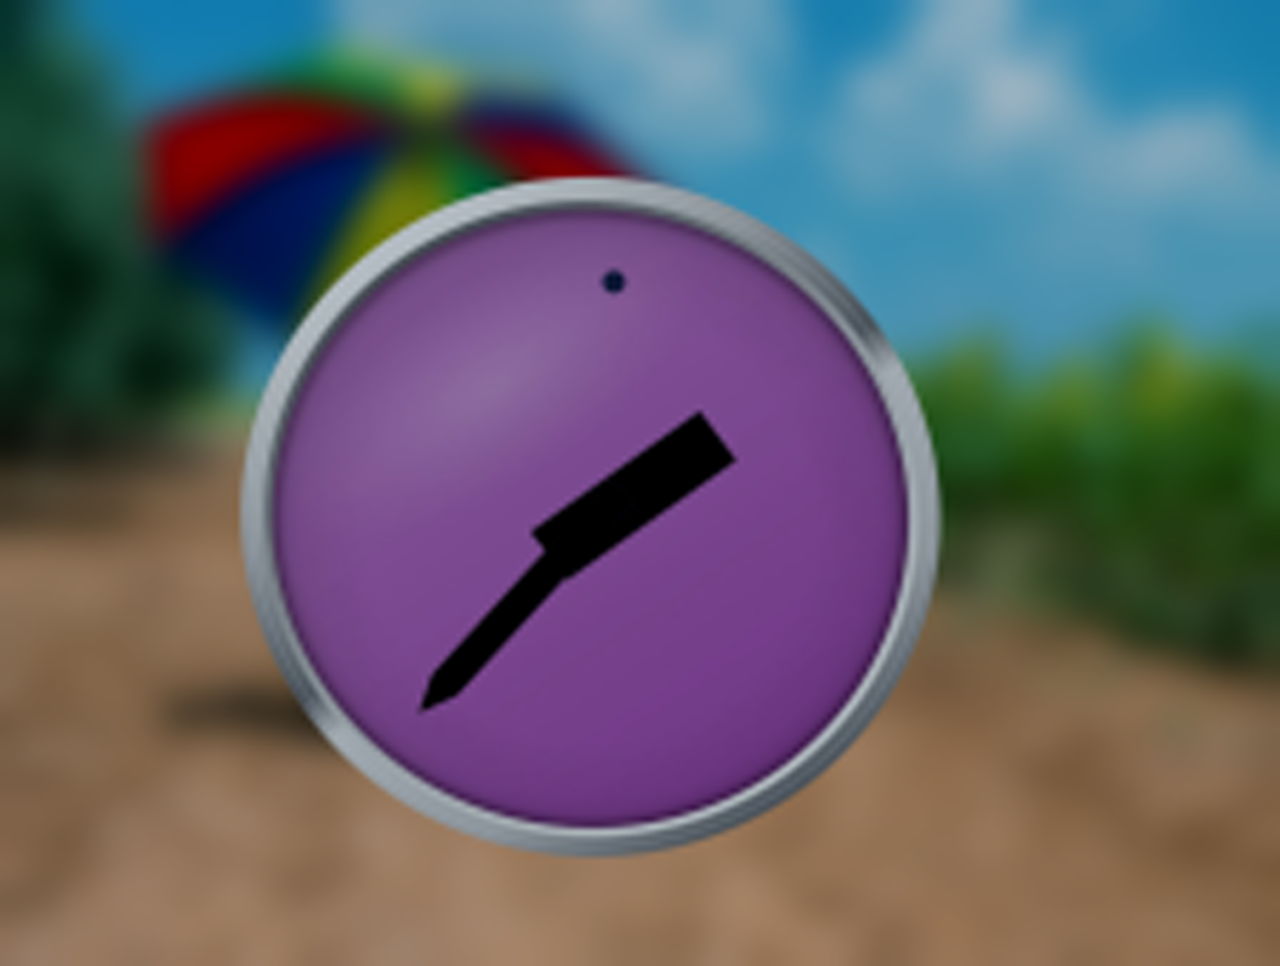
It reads {"hour": 1, "minute": 36}
